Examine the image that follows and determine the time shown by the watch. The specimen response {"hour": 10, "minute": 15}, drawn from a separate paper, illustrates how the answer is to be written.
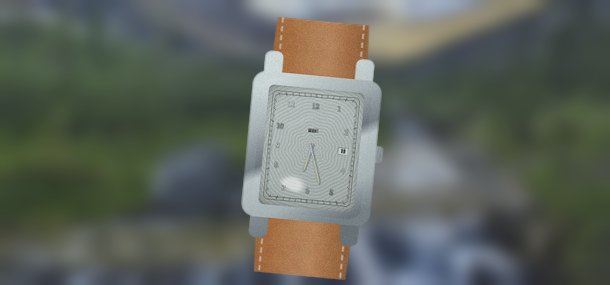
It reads {"hour": 6, "minute": 27}
